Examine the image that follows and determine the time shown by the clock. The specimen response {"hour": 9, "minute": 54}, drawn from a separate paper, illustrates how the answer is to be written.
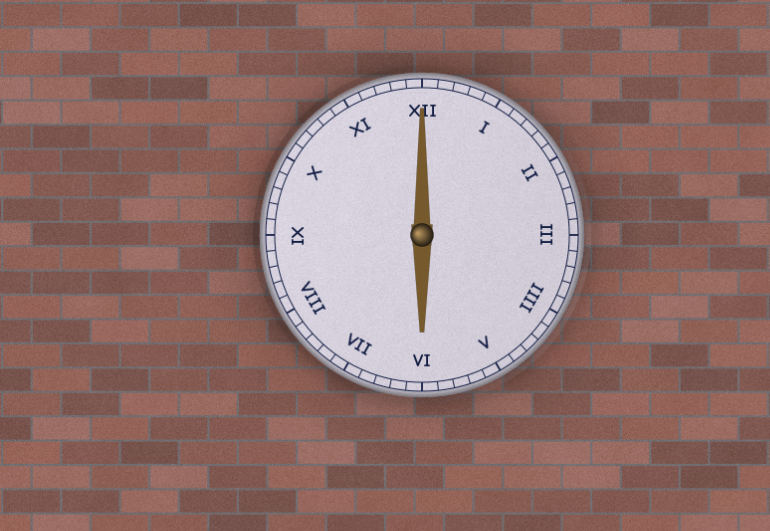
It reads {"hour": 6, "minute": 0}
